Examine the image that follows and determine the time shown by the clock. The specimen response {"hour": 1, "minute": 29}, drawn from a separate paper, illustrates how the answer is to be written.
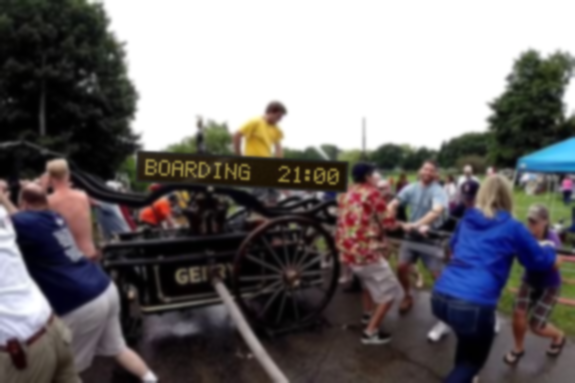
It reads {"hour": 21, "minute": 0}
